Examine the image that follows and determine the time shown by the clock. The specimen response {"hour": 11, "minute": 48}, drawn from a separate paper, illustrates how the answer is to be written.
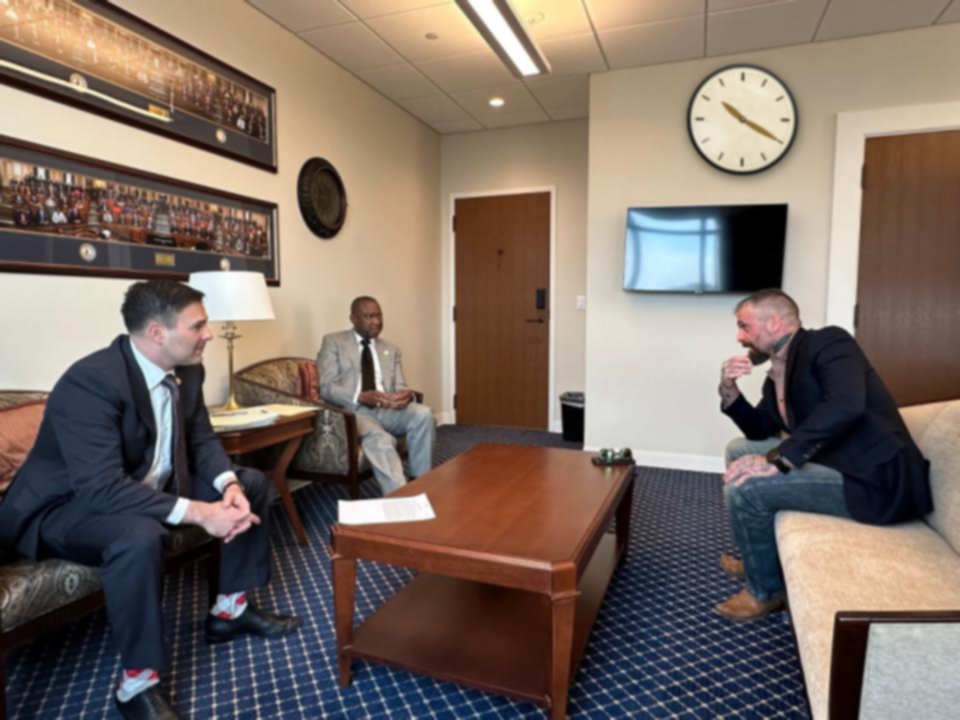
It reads {"hour": 10, "minute": 20}
